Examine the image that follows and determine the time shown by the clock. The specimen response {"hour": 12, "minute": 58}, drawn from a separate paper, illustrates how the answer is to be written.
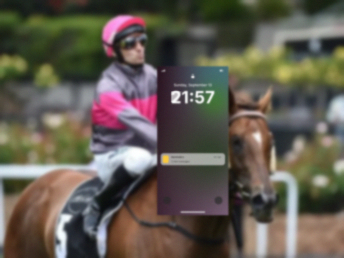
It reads {"hour": 21, "minute": 57}
